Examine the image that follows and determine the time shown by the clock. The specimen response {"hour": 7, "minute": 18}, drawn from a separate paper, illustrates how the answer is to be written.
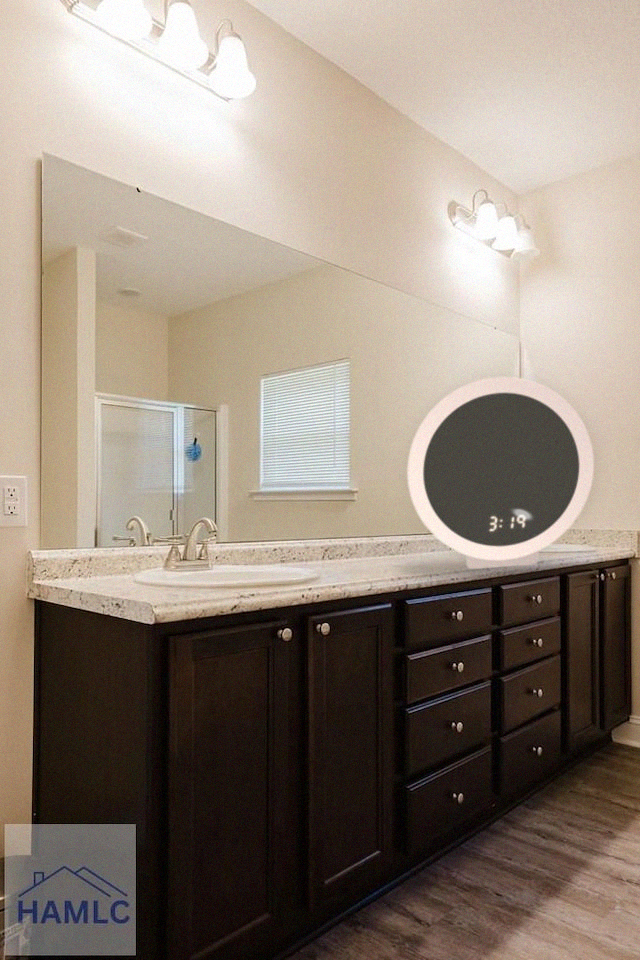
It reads {"hour": 3, "minute": 19}
